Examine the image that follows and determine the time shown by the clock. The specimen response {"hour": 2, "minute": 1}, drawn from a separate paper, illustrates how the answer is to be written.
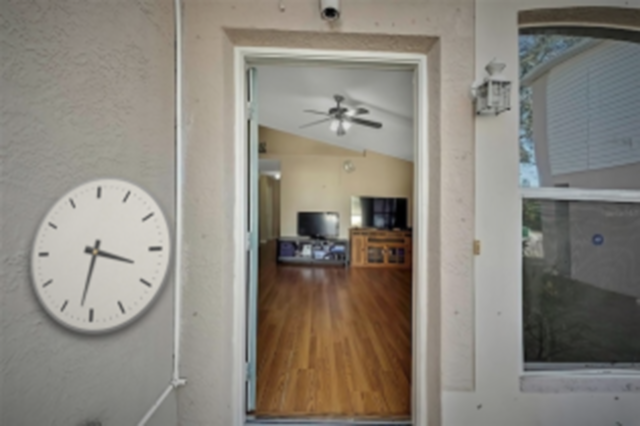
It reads {"hour": 3, "minute": 32}
